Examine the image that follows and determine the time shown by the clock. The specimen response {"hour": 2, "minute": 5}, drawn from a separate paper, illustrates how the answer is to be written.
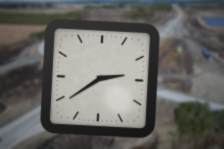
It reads {"hour": 2, "minute": 39}
